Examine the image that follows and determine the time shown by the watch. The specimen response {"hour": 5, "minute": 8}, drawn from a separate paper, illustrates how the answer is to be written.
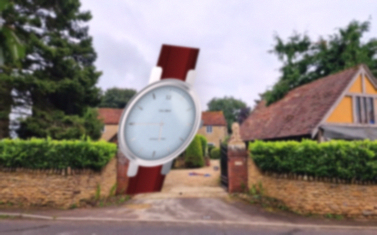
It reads {"hour": 5, "minute": 45}
